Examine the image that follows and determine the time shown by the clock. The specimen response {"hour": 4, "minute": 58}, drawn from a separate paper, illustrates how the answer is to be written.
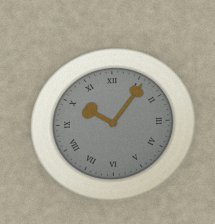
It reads {"hour": 10, "minute": 6}
